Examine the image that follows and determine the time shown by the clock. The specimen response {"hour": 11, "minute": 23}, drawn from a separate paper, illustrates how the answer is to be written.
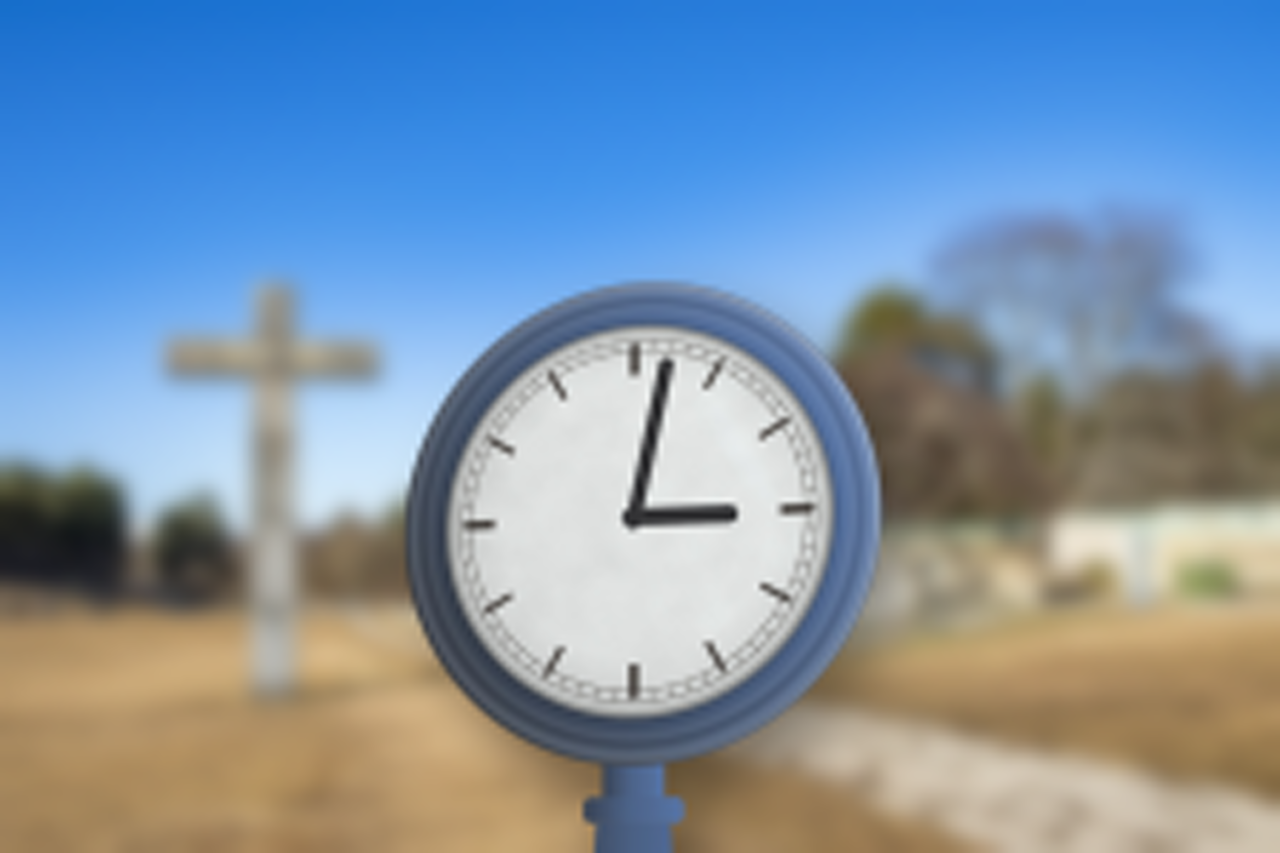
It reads {"hour": 3, "minute": 2}
